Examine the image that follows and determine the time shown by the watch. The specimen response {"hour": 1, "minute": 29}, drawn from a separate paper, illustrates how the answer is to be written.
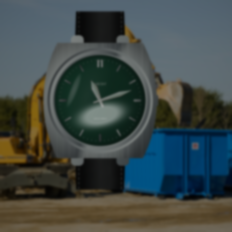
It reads {"hour": 11, "minute": 12}
